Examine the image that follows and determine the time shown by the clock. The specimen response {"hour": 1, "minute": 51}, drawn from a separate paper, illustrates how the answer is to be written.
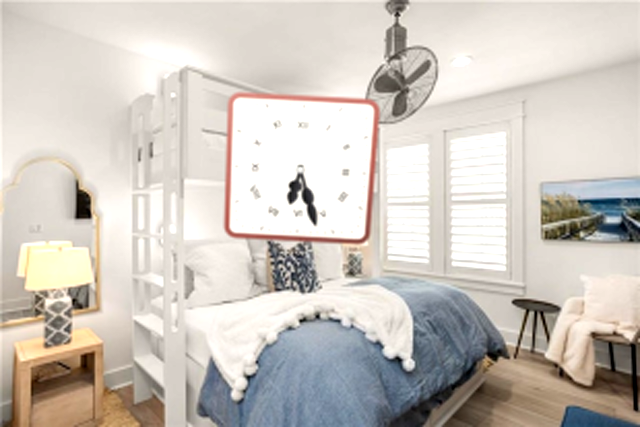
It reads {"hour": 6, "minute": 27}
